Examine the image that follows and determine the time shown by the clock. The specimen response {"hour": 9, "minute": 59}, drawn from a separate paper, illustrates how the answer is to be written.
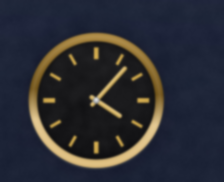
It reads {"hour": 4, "minute": 7}
